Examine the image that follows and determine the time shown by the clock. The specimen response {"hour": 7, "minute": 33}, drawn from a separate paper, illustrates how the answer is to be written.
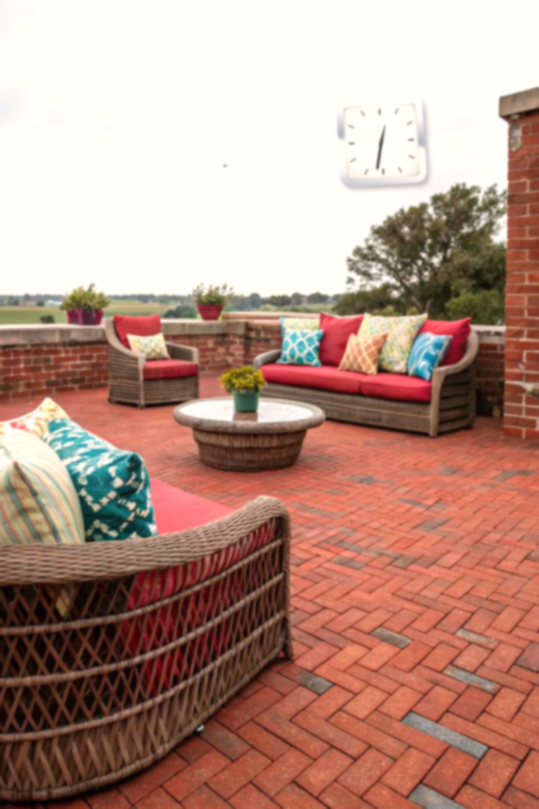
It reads {"hour": 12, "minute": 32}
